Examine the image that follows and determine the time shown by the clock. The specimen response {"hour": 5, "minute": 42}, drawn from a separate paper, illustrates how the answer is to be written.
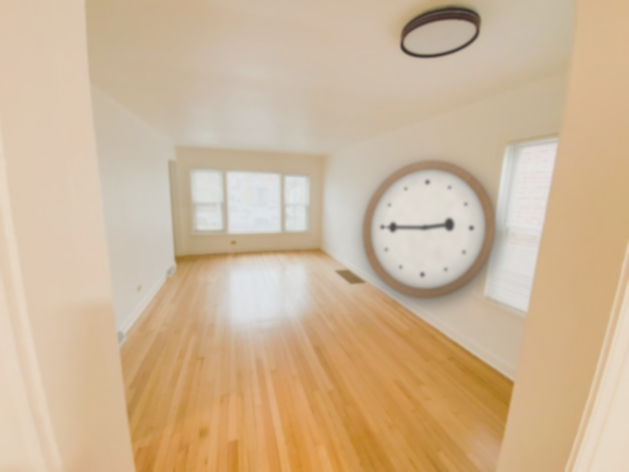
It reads {"hour": 2, "minute": 45}
